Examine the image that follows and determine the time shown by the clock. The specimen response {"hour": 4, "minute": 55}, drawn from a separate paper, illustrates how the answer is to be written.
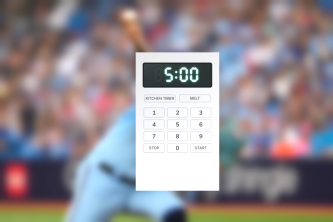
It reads {"hour": 5, "minute": 0}
